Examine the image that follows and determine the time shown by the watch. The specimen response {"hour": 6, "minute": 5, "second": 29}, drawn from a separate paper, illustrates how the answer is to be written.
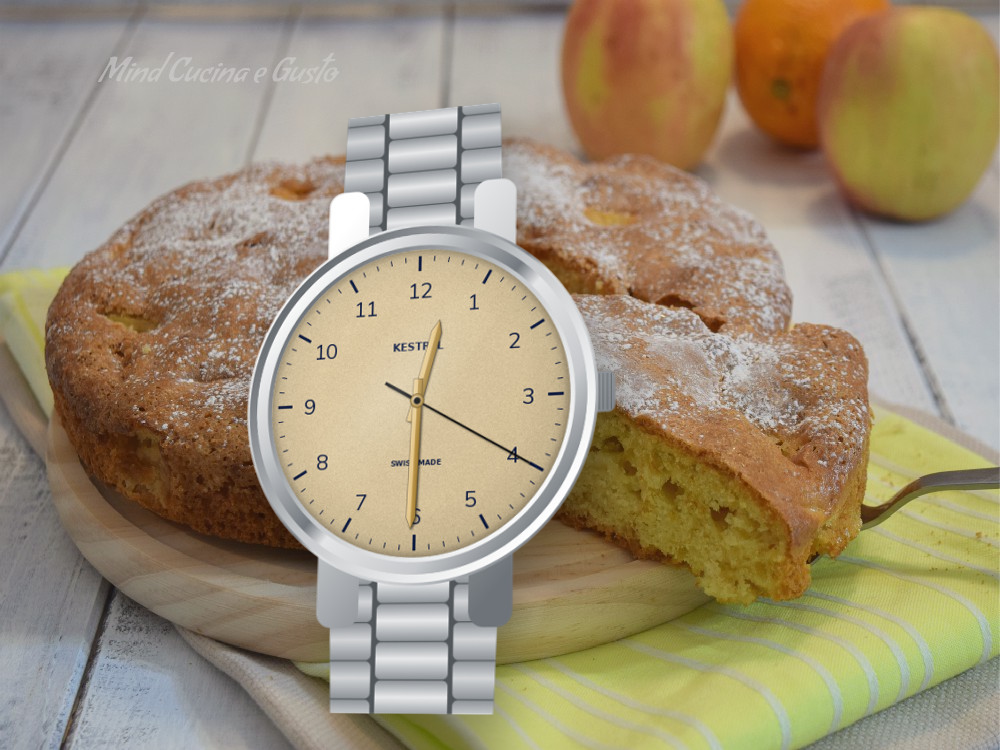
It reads {"hour": 12, "minute": 30, "second": 20}
